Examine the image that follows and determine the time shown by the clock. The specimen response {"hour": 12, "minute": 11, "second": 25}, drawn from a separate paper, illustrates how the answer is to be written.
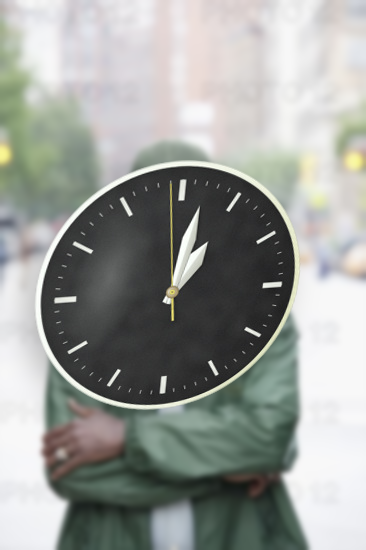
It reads {"hour": 1, "minute": 1, "second": 59}
